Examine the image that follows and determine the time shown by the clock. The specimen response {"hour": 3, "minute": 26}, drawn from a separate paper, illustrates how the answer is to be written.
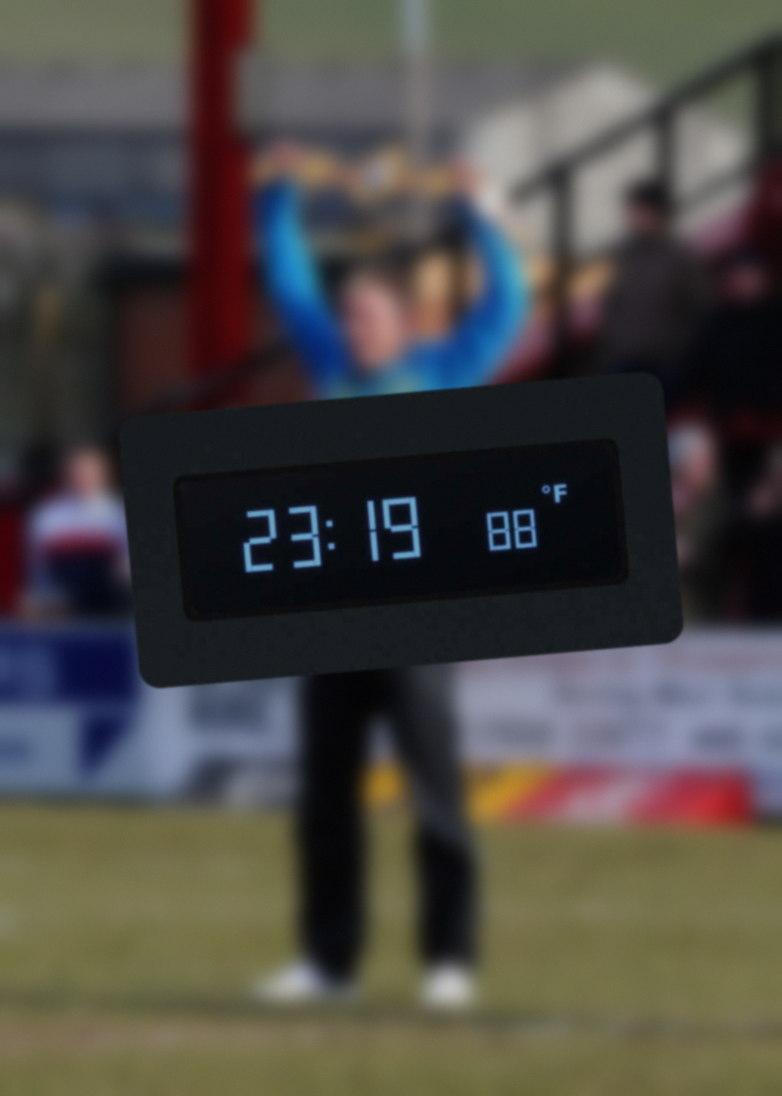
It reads {"hour": 23, "minute": 19}
